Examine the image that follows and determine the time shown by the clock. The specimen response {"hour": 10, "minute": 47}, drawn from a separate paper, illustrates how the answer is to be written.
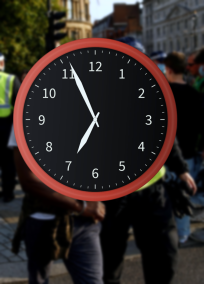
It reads {"hour": 6, "minute": 56}
